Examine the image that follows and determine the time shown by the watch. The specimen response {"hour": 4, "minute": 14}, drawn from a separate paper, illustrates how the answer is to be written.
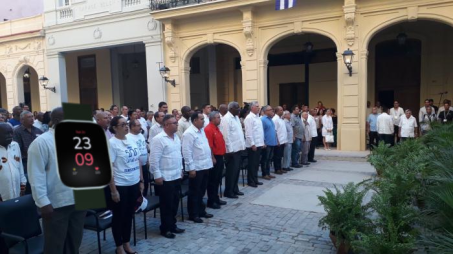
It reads {"hour": 23, "minute": 9}
